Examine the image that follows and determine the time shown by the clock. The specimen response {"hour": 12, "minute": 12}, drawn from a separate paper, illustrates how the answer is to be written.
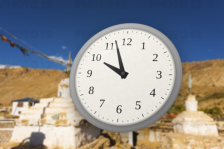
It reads {"hour": 9, "minute": 57}
